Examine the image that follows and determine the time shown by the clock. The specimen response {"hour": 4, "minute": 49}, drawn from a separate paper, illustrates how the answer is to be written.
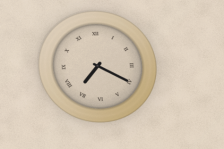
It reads {"hour": 7, "minute": 20}
